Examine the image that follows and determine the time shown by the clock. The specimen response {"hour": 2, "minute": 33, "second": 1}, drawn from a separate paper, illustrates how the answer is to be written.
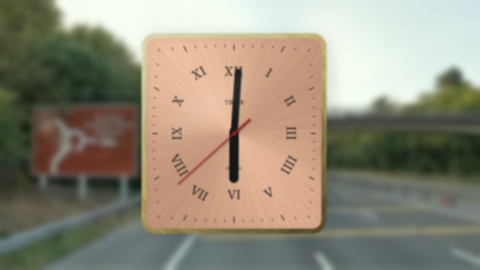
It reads {"hour": 6, "minute": 0, "second": 38}
